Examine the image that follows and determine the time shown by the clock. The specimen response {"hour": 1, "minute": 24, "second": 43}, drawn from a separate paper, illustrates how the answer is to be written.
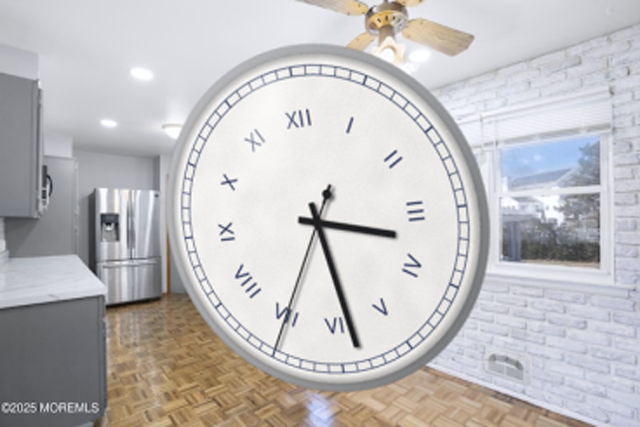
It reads {"hour": 3, "minute": 28, "second": 35}
